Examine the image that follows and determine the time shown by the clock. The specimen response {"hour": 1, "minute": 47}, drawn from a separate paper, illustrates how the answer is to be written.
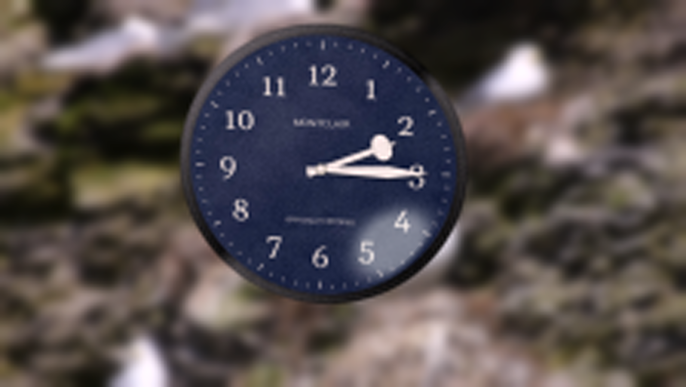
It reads {"hour": 2, "minute": 15}
